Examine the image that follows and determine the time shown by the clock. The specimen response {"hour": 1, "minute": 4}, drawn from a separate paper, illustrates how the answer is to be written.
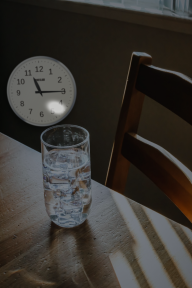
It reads {"hour": 11, "minute": 15}
